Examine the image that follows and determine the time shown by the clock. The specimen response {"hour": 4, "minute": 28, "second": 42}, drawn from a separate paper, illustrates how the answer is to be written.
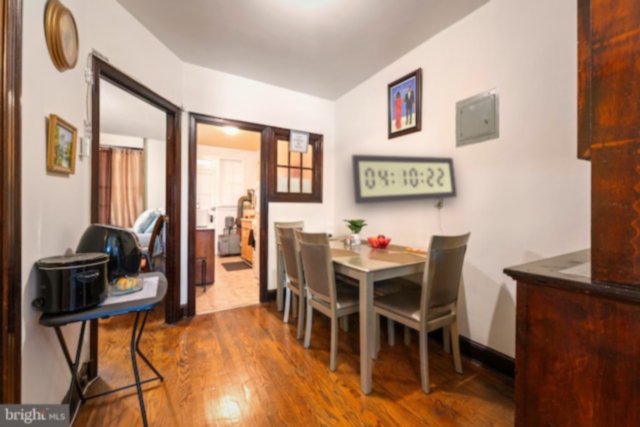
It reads {"hour": 4, "minute": 10, "second": 22}
